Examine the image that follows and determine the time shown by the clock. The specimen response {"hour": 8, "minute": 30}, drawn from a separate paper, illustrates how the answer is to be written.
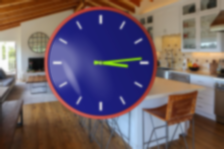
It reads {"hour": 3, "minute": 14}
